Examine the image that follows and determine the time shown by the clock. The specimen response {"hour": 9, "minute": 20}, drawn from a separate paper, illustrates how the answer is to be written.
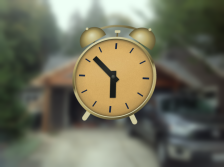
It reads {"hour": 5, "minute": 52}
